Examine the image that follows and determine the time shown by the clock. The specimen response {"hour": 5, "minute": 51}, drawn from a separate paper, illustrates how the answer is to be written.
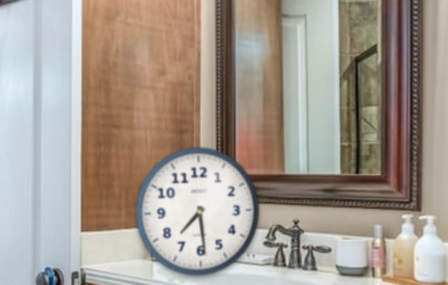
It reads {"hour": 7, "minute": 29}
